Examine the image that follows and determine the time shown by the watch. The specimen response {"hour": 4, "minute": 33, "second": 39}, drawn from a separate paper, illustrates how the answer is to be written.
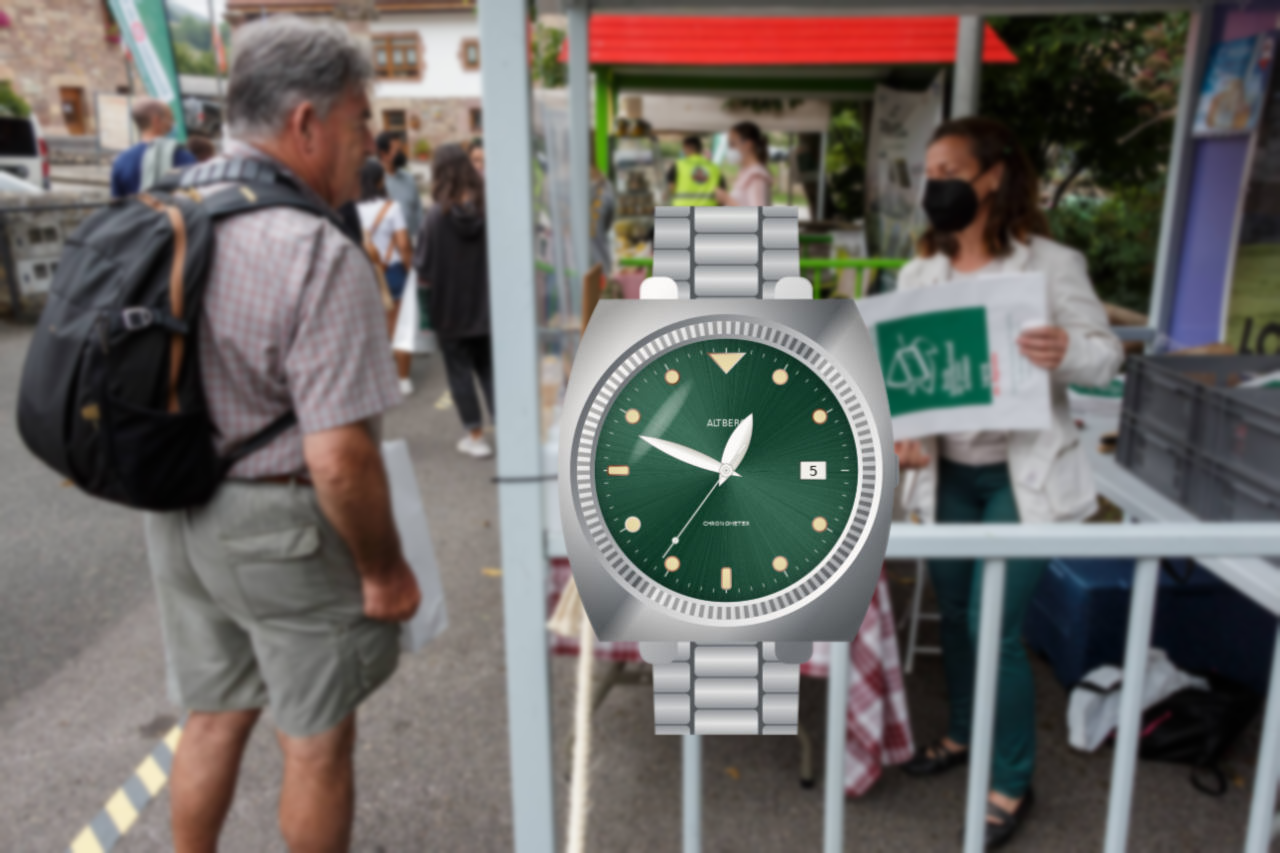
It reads {"hour": 12, "minute": 48, "second": 36}
